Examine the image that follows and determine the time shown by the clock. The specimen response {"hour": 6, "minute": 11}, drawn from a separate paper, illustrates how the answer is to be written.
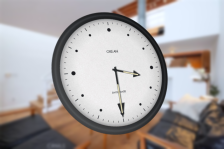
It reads {"hour": 3, "minute": 30}
